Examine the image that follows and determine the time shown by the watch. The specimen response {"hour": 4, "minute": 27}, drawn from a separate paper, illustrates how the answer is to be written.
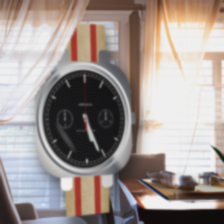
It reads {"hour": 5, "minute": 26}
